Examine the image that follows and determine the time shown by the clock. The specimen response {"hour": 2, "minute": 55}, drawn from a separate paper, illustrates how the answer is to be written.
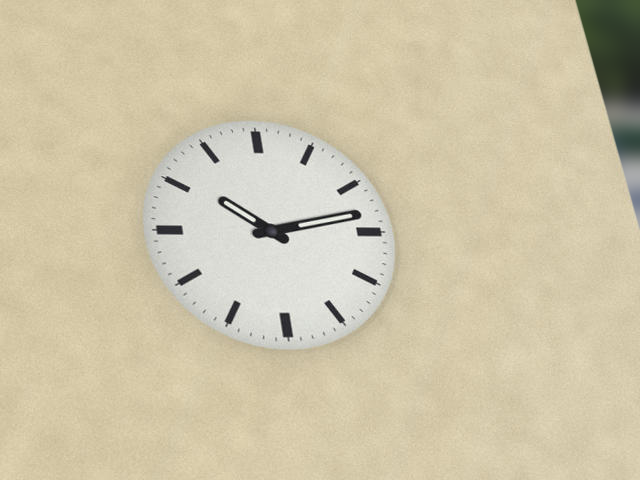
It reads {"hour": 10, "minute": 13}
